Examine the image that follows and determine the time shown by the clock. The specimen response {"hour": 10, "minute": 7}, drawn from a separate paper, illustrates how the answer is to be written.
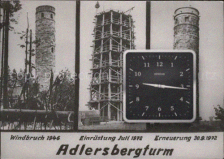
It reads {"hour": 9, "minute": 16}
